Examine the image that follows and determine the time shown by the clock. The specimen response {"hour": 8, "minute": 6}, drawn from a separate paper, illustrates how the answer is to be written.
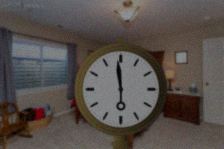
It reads {"hour": 5, "minute": 59}
